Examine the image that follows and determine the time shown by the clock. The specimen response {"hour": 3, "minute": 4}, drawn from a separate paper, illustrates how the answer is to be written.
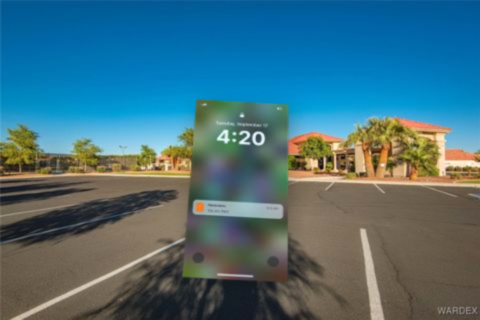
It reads {"hour": 4, "minute": 20}
